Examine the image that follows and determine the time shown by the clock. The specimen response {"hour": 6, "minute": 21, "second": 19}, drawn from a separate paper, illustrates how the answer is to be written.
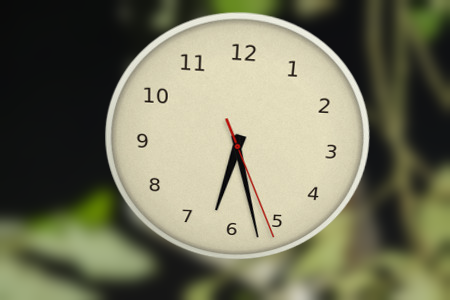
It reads {"hour": 6, "minute": 27, "second": 26}
